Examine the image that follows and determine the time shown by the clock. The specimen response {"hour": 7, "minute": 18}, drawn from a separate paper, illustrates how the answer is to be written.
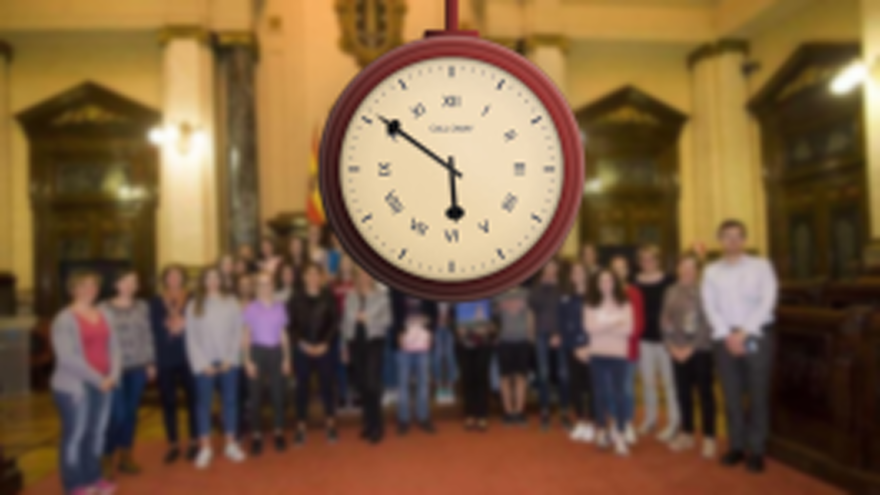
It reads {"hour": 5, "minute": 51}
